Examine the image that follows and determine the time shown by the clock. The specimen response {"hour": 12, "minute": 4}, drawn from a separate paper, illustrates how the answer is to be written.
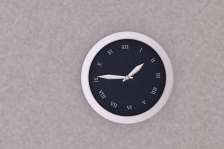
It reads {"hour": 1, "minute": 46}
